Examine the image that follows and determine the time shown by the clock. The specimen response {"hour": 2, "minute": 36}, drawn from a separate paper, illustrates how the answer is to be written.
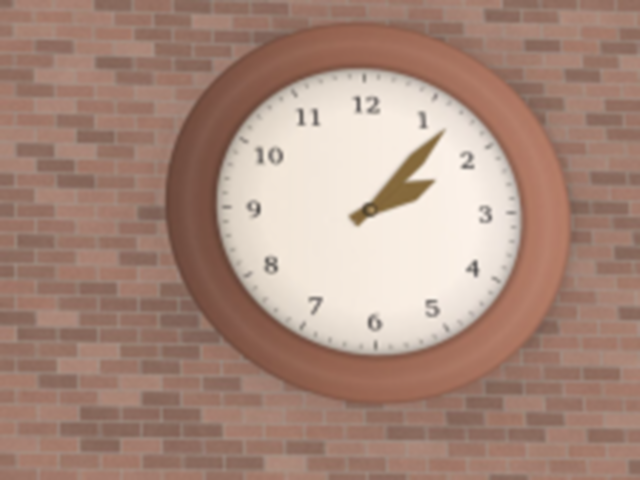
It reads {"hour": 2, "minute": 7}
